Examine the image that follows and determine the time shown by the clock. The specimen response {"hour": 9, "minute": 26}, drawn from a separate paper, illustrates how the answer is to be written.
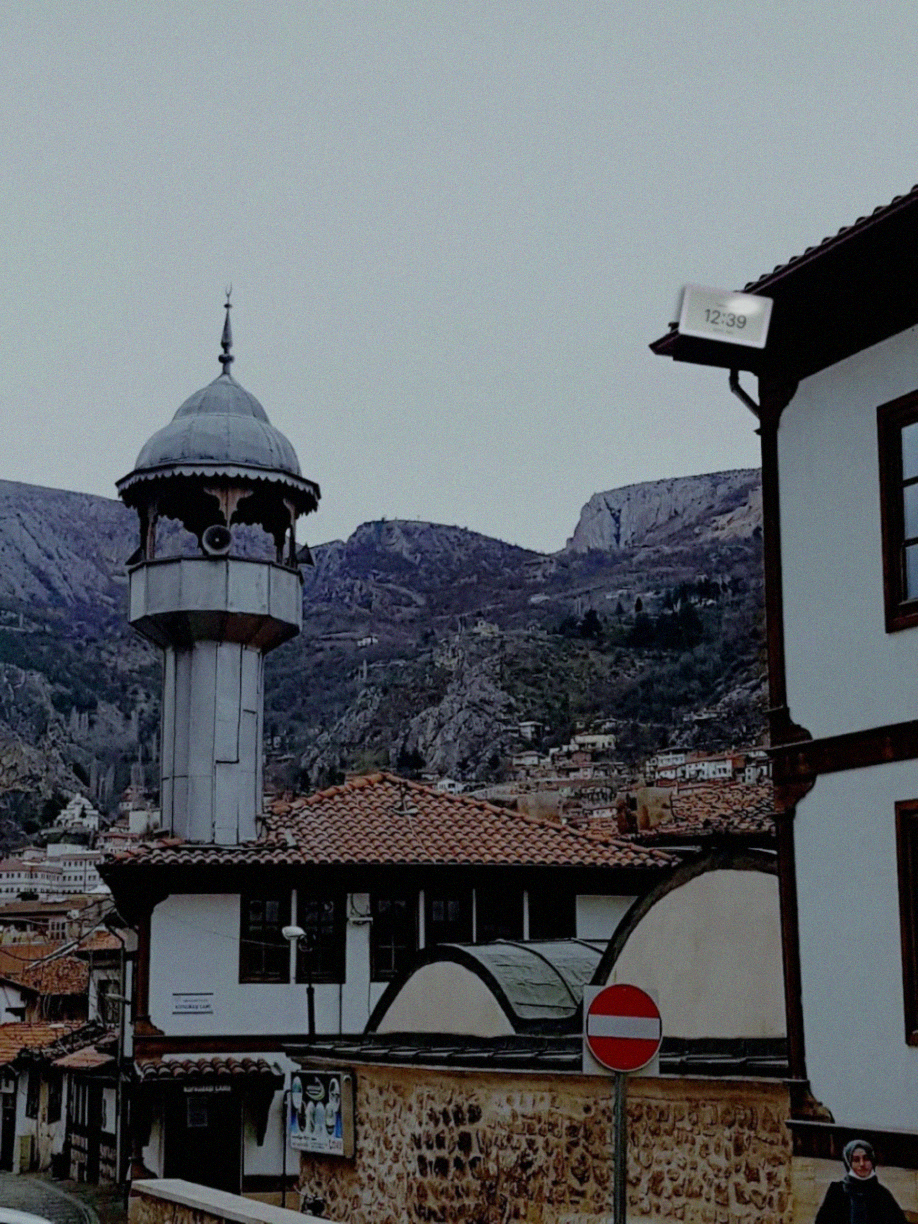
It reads {"hour": 12, "minute": 39}
